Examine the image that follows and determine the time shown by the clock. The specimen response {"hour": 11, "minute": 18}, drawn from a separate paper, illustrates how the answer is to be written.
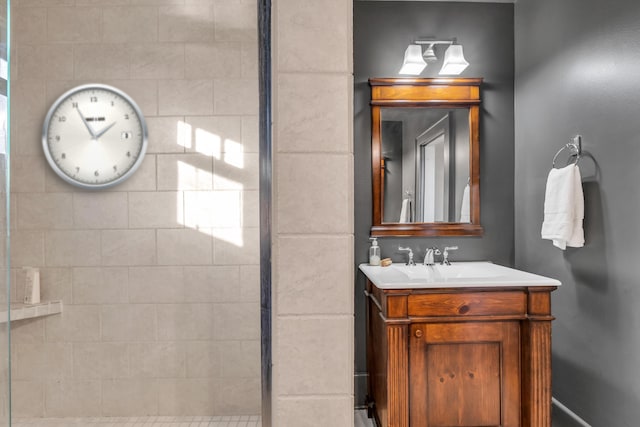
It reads {"hour": 1, "minute": 55}
